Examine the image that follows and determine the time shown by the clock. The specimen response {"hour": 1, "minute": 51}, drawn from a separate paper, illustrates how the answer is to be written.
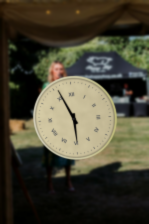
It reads {"hour": 5, "minute": 56}
